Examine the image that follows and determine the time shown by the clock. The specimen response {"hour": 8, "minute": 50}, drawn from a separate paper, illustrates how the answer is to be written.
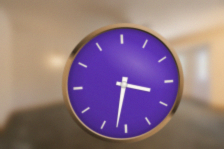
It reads {"hour": 3, "minute": 32}
